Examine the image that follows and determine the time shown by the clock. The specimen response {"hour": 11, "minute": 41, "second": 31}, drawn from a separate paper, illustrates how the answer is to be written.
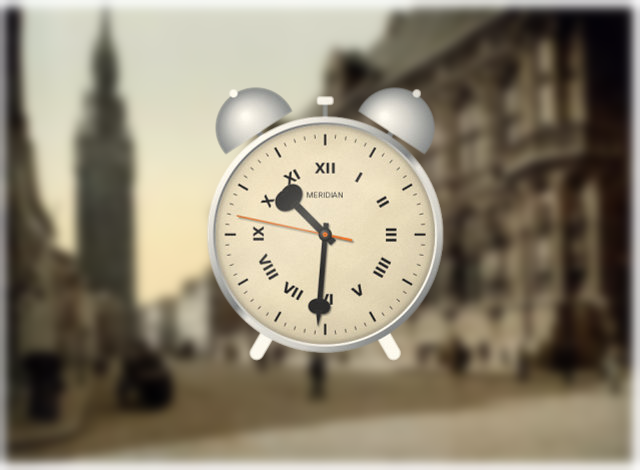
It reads {"hour": 10, "minute": 30, "second": 47}
